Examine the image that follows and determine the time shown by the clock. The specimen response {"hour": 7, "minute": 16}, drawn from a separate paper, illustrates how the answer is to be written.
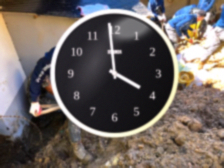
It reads {"hour": 3, "minute": 59}
